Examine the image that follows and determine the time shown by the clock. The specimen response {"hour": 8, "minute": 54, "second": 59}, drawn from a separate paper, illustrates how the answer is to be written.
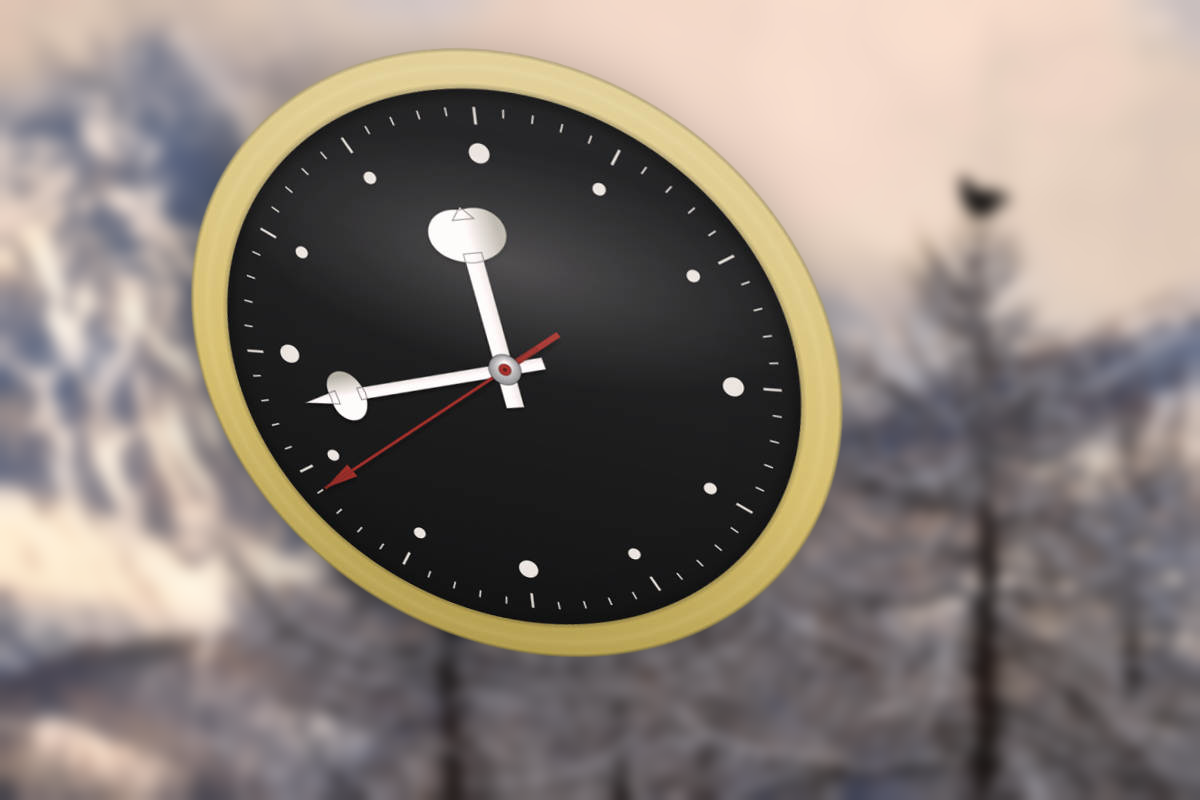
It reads {"hour": 11, "minute": 42, "second": 39}
